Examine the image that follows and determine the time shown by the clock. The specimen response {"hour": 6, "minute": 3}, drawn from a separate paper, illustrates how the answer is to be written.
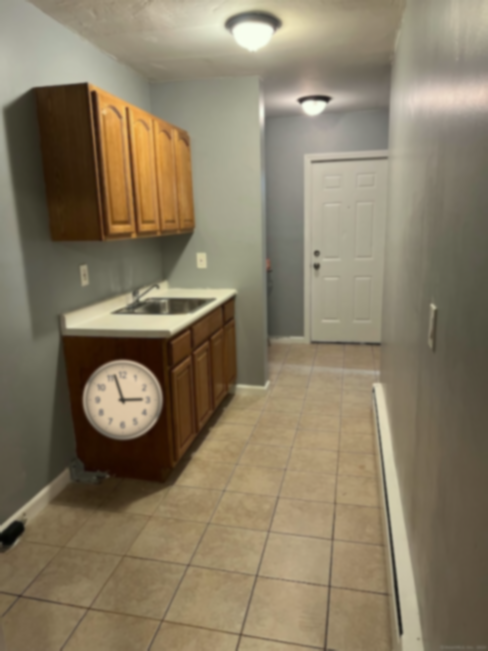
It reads {"hour": 2, "minute": 57}
